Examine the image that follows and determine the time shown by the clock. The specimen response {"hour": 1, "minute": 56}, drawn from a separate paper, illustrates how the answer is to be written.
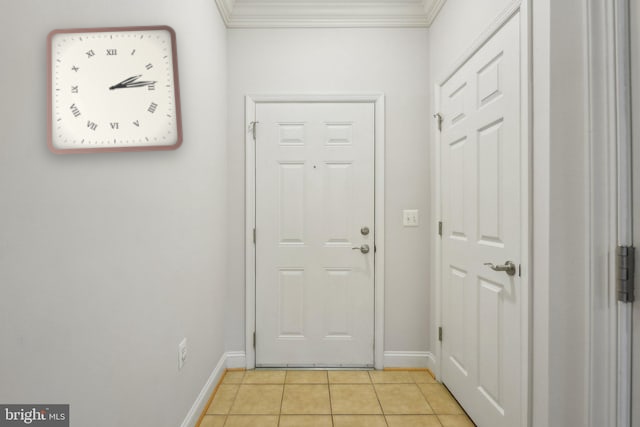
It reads {"hour": 2, "minute": 14}
